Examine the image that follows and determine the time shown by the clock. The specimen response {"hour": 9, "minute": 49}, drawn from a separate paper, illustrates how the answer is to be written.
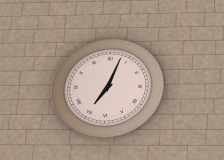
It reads {"hour": 7, "minute": 3}
